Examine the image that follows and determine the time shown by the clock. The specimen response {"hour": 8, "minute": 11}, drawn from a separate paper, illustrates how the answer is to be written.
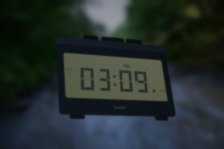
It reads {"hour": 3, "minute": 9}
